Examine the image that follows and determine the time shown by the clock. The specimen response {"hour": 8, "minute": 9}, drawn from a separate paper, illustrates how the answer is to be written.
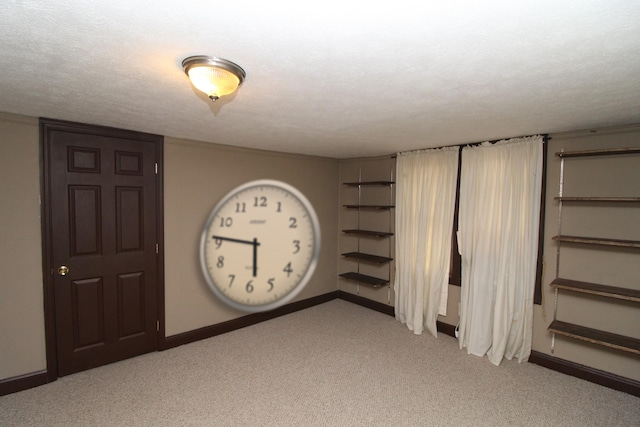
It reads {"hour": 5, "minute": 46}
